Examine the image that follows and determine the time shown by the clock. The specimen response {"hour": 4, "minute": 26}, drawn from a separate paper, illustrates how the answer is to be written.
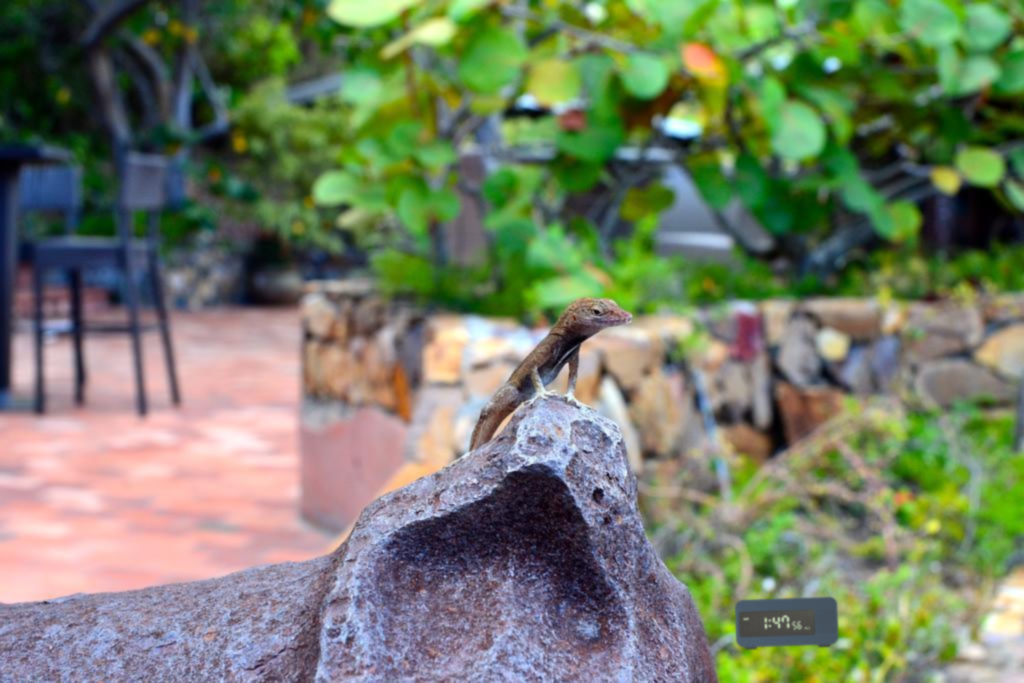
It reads {"hour": 1, "minute": 47}
